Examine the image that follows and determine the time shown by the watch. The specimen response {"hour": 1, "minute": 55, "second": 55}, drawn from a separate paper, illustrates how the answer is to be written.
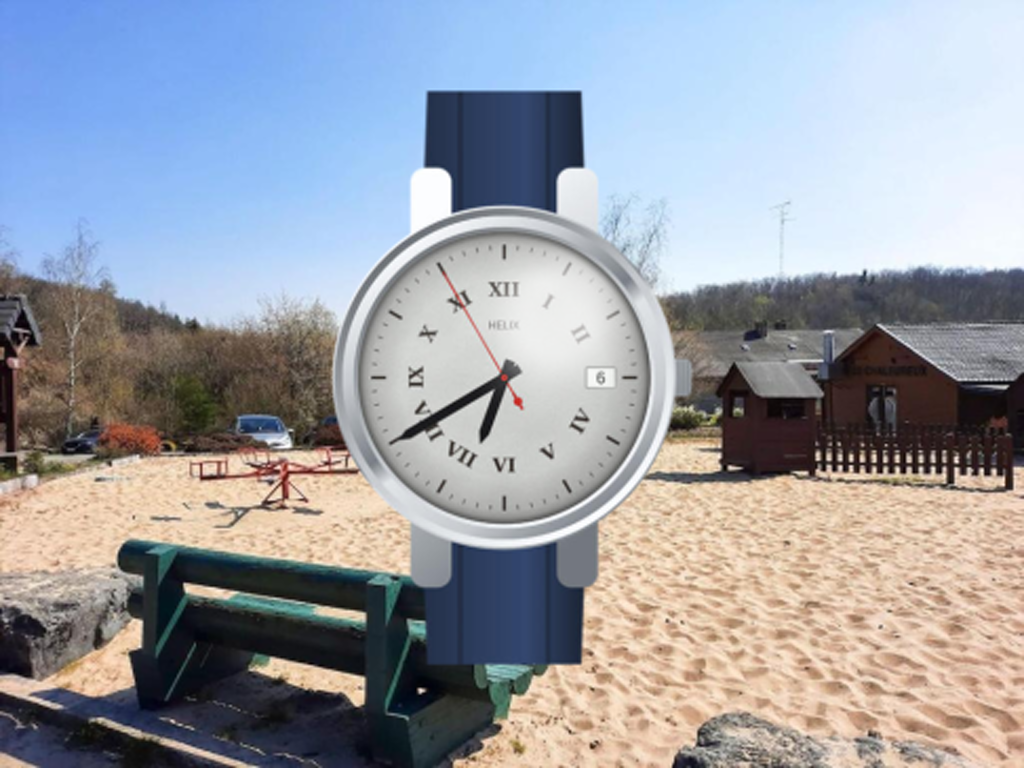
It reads {"hour": 6, "minute": 39, "second": 55}
